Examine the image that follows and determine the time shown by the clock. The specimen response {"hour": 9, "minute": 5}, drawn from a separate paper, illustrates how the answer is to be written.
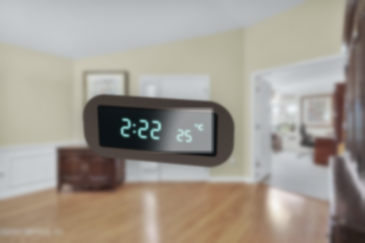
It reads {"hour": 2, "minute": 22}
